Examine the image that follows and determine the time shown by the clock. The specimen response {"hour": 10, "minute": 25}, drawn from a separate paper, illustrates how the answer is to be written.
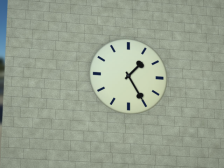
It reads {"hour": 1, "minute": 25}
